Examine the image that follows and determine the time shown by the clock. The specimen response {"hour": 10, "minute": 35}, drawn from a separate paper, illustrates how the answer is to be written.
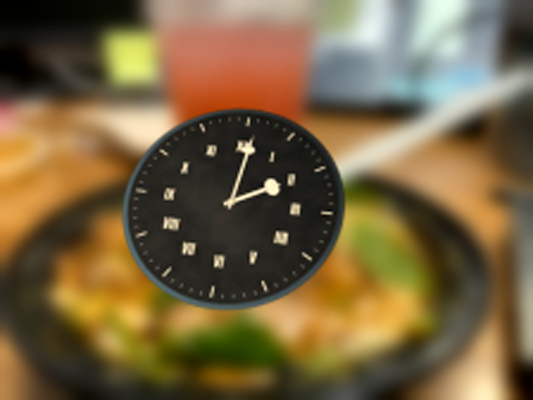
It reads {"hour": 2, "minute": 1}
